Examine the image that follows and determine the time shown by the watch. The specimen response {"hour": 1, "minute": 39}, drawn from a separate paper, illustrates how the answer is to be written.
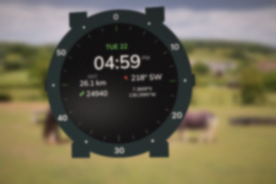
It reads {"hour": 4, "minute": 59}
